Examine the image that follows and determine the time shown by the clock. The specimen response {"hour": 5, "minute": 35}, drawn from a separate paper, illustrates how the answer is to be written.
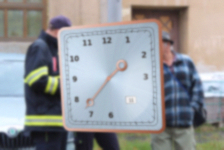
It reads {"hour": 1, "minute": 37}
